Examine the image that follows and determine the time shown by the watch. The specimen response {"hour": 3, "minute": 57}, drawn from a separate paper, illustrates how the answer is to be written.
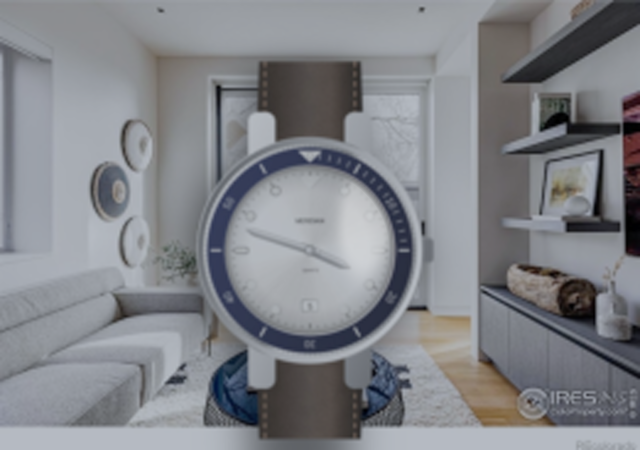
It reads {"hour": 3, "minute": 48}
